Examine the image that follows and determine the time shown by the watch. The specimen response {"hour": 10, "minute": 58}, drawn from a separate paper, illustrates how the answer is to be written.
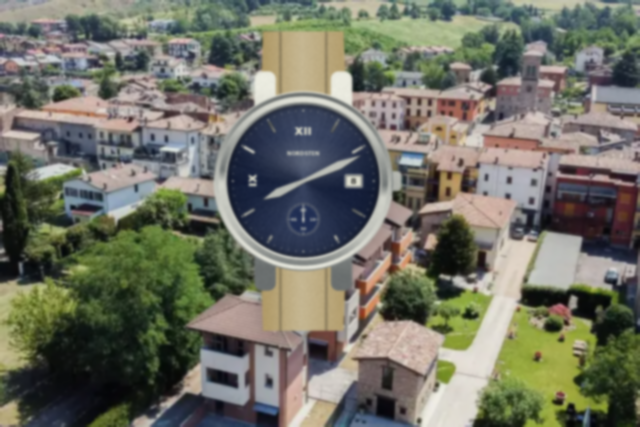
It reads {"hour": 8, "minute": 11}
